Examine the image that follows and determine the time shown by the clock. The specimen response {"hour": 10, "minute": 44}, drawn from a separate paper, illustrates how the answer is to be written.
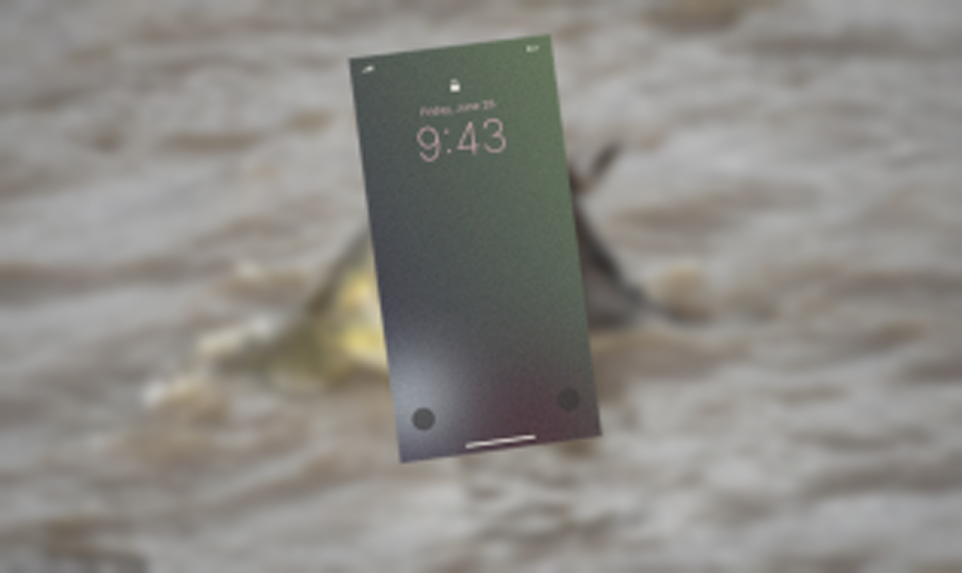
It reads {"hour": 9, "minute": 43}
